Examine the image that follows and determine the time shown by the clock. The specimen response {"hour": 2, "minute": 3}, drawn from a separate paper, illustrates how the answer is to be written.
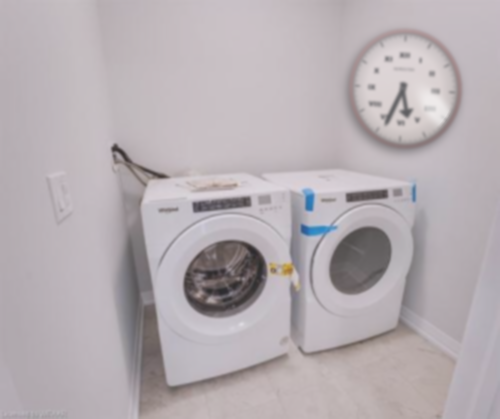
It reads {"hour": 5, "minute": 34}
